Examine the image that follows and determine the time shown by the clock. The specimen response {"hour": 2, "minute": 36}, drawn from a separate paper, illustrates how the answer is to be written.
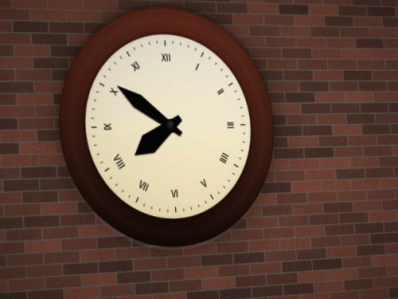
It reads {"hour": 7, "minute": 51}
